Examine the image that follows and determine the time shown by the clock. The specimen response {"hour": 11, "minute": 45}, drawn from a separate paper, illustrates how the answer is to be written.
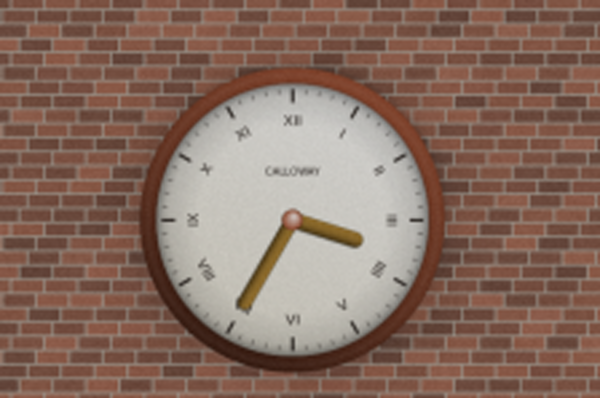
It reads {"hour": 3, "minute": 35}
